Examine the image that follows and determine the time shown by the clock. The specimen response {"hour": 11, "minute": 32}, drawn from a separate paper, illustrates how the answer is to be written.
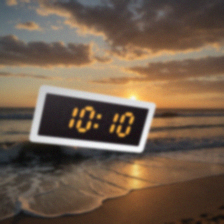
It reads {"hour": 10, "minute": 10}
